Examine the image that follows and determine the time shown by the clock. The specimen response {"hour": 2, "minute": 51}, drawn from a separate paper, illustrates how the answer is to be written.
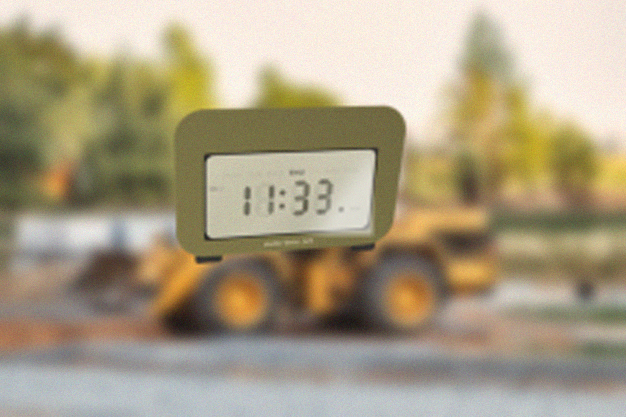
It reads {"hour": 11, "minute": 33}
